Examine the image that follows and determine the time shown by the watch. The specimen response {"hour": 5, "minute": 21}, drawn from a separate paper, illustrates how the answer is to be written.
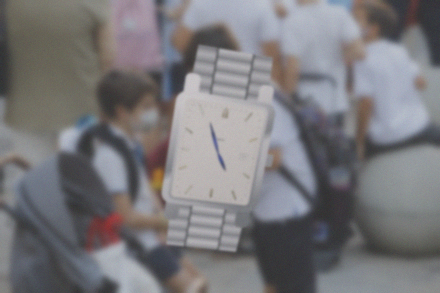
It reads {"hour": 4, "minute": 56}
